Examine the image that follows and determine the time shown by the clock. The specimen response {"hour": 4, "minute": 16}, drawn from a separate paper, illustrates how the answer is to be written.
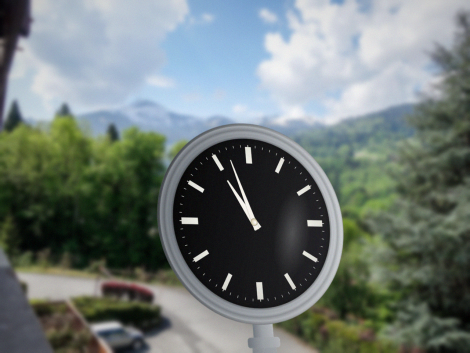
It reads {"hour": 10, "minute": 57}
